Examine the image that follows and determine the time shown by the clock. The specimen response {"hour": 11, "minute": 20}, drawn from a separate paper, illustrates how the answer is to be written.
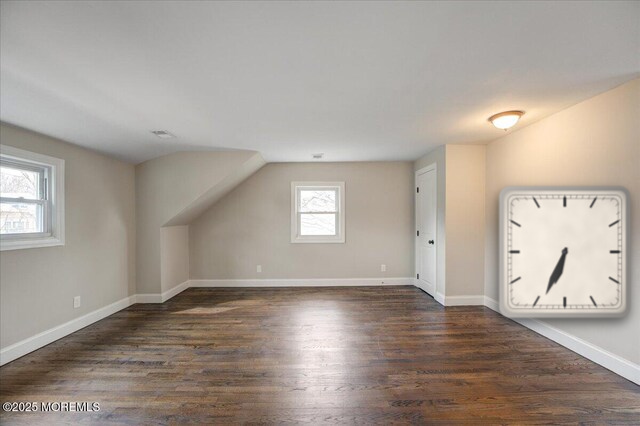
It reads {"hour": 6, "minute": 34}
